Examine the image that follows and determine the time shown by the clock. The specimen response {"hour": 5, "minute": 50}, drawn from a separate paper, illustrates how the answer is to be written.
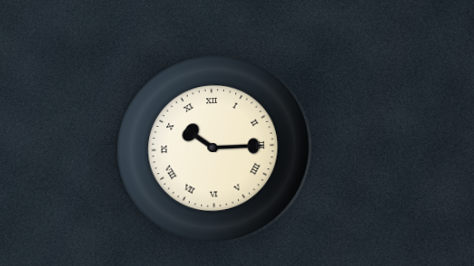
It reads {"hour": 10, "minute": 15}
